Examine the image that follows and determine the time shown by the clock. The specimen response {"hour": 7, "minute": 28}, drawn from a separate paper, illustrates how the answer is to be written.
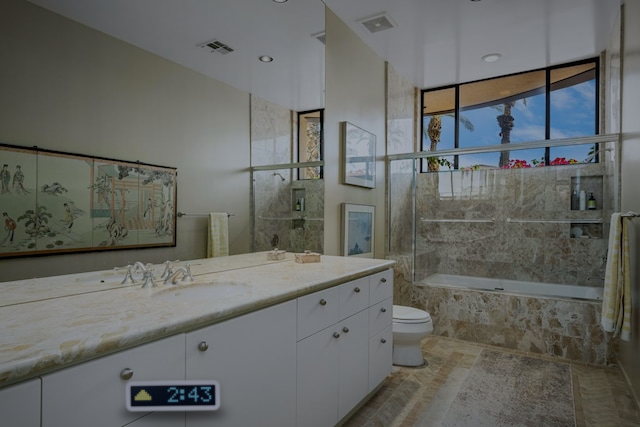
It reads {"hour": 2, "minute": 43}
